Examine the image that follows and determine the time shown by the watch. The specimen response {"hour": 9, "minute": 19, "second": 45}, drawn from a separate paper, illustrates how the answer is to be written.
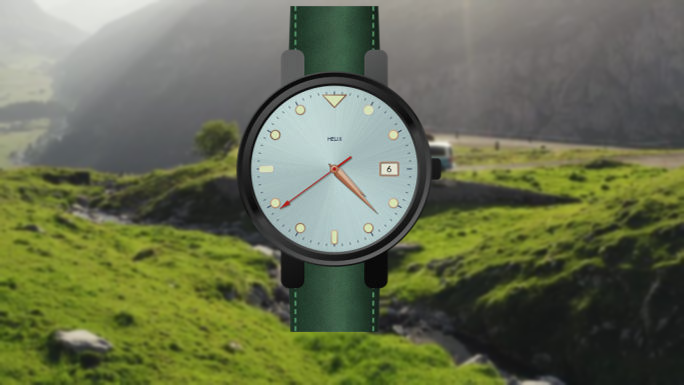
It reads {"hour": 4, "minute": 22, "second": 39}
